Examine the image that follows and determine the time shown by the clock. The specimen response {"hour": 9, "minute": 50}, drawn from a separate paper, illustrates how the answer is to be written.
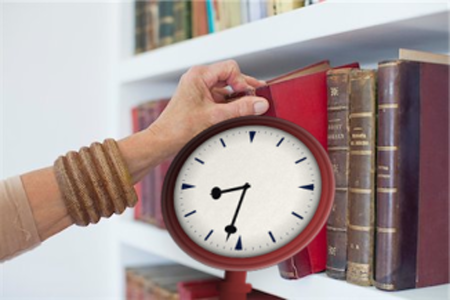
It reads {"hour": 8, "minute": 32}
